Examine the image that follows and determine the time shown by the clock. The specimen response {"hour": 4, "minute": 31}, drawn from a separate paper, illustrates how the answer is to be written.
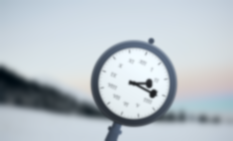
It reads {"hour": 2, "minute": 16}
